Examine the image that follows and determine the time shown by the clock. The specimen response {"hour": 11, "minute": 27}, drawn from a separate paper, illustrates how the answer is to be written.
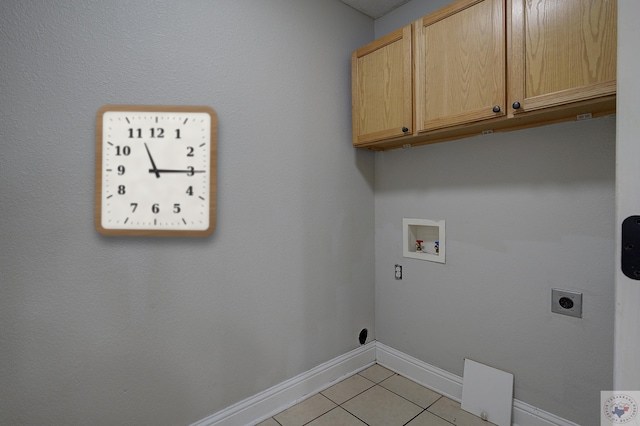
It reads {"hour": 11, "minute": 15}
